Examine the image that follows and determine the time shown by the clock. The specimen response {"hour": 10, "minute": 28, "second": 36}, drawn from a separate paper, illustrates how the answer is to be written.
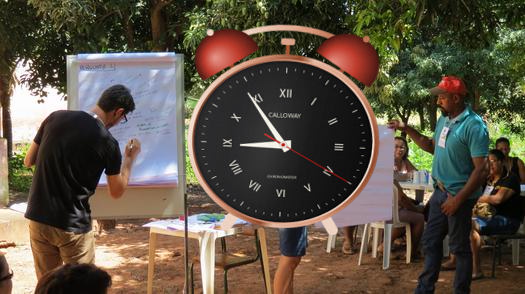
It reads {"hour": 8, "minute": 54, "second": 20}
